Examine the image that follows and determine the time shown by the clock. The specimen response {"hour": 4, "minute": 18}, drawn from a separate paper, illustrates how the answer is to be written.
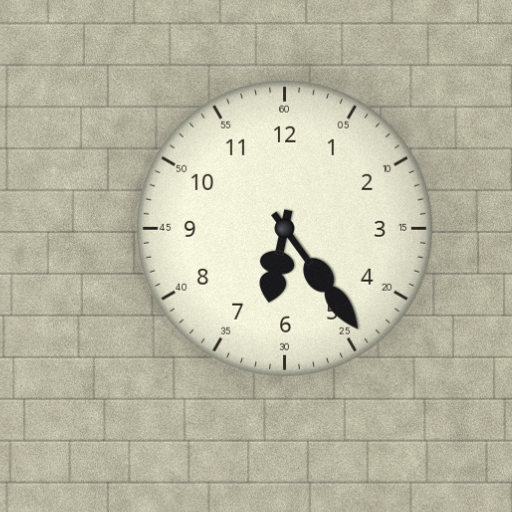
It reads {"hour": 6, "minute": 24}
